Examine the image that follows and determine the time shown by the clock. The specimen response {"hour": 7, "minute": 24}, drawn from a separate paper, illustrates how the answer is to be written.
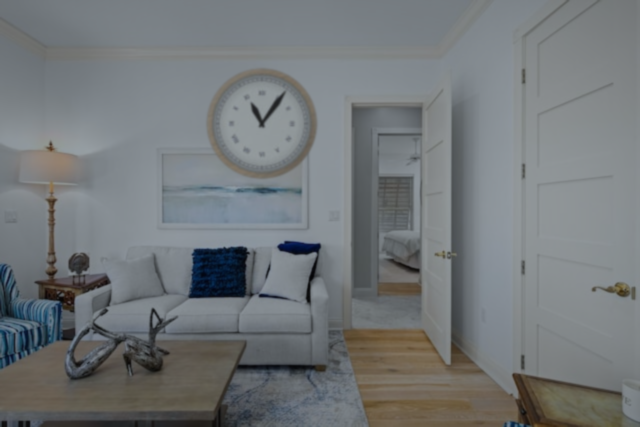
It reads {"hour": 11, "minute": 6}
